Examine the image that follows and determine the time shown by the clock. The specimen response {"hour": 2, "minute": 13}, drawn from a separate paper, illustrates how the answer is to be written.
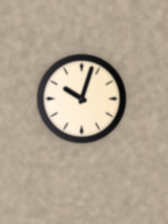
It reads {"hour": 10, "minute": 3}
